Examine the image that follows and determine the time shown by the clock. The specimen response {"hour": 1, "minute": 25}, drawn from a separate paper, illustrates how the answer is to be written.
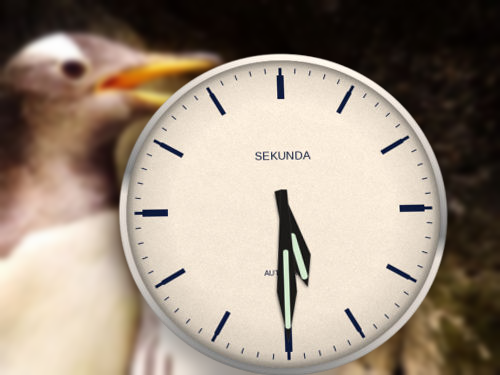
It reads {"hour": 5, "minute": 30}
